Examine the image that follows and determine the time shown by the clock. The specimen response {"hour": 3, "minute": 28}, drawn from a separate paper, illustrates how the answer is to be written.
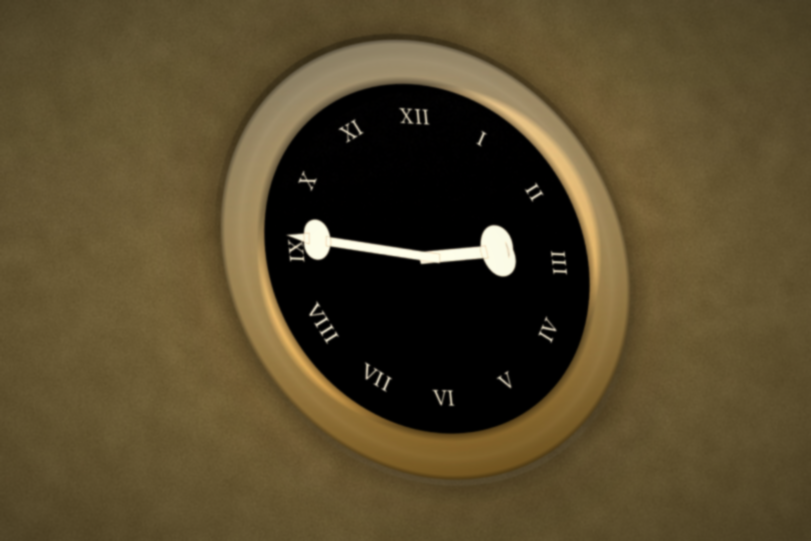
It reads {"hour": 2, "minute": 46}
